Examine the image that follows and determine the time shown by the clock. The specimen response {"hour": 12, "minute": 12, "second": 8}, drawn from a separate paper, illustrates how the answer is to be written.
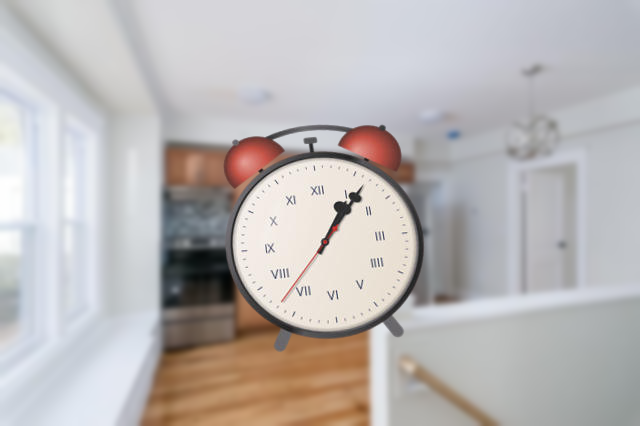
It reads {"hour": 1, "minute": 6, "second": 37}
